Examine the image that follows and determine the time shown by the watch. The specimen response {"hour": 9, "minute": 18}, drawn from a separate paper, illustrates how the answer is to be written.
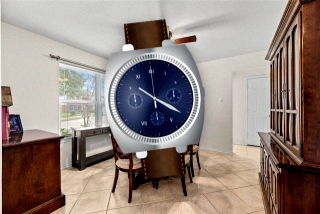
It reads {"hour": 10, "minute": 21}
